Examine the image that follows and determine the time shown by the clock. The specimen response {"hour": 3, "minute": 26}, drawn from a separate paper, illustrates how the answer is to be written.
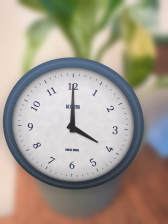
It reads {"hour": 4, "minute": 0}
